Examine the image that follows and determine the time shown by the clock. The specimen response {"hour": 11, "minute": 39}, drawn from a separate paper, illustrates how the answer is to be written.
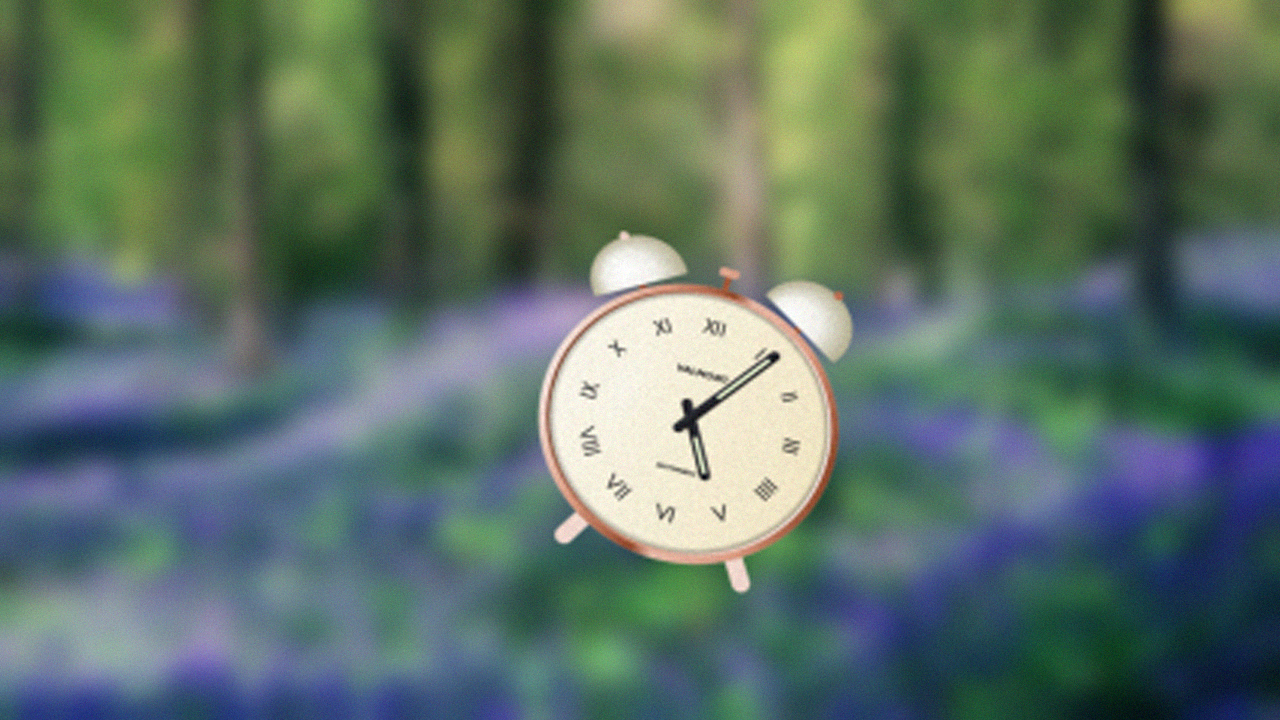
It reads {"hour": 5, "minute": 6}
